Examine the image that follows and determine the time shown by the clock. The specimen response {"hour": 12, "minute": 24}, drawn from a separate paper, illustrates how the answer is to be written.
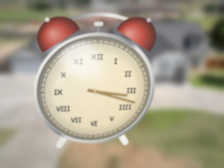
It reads {"hour": 3, "minute": 18}
